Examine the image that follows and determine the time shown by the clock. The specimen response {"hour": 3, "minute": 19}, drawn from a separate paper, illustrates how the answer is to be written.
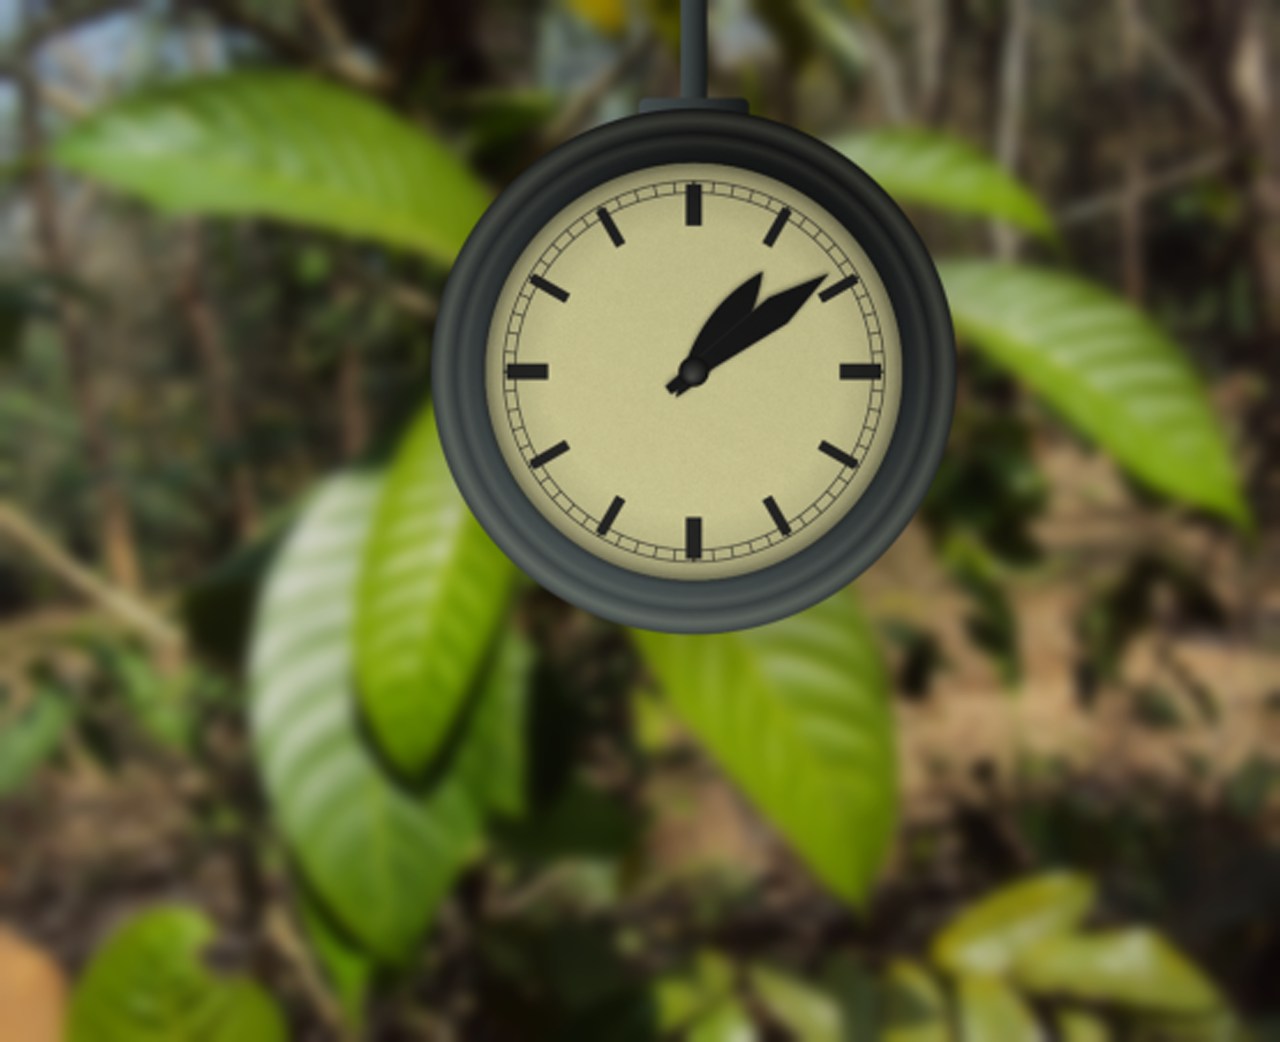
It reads {"hour": 1, "minute": 9}
